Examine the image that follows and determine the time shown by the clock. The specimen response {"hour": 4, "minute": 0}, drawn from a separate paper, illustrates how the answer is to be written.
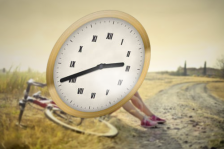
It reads {"hour": 2, "minute": 41}
